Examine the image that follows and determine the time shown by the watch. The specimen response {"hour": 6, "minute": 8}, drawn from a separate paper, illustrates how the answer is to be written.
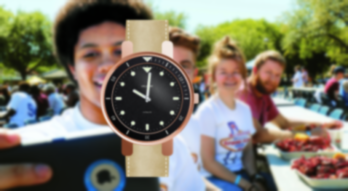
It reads {"hour": 10, "minute": 1}
